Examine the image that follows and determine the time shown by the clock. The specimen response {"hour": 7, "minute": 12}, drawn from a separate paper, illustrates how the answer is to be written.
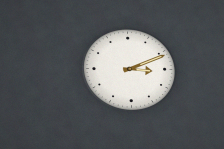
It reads {"hour": 3, "minute": 11}
